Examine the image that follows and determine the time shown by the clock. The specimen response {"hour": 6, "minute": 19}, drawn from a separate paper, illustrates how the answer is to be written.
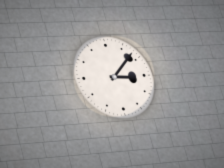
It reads {"hour": 3, "minute": 8}
